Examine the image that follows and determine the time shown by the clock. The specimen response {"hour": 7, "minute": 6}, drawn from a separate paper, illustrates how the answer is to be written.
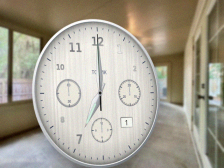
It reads {"hour": 7, "minute": 0}
